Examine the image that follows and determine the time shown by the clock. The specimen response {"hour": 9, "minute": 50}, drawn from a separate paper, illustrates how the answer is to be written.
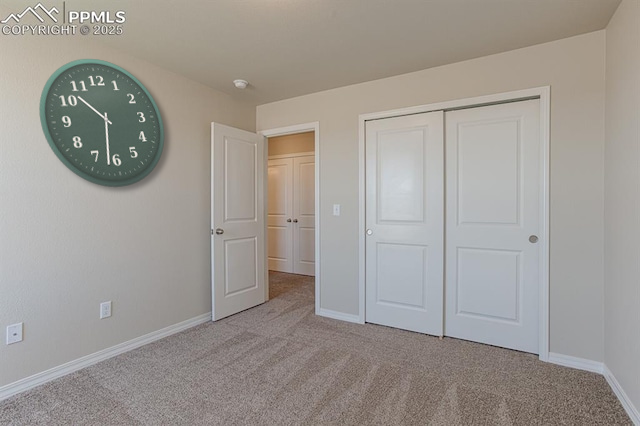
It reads {"hour": 10, "minute": 32}
